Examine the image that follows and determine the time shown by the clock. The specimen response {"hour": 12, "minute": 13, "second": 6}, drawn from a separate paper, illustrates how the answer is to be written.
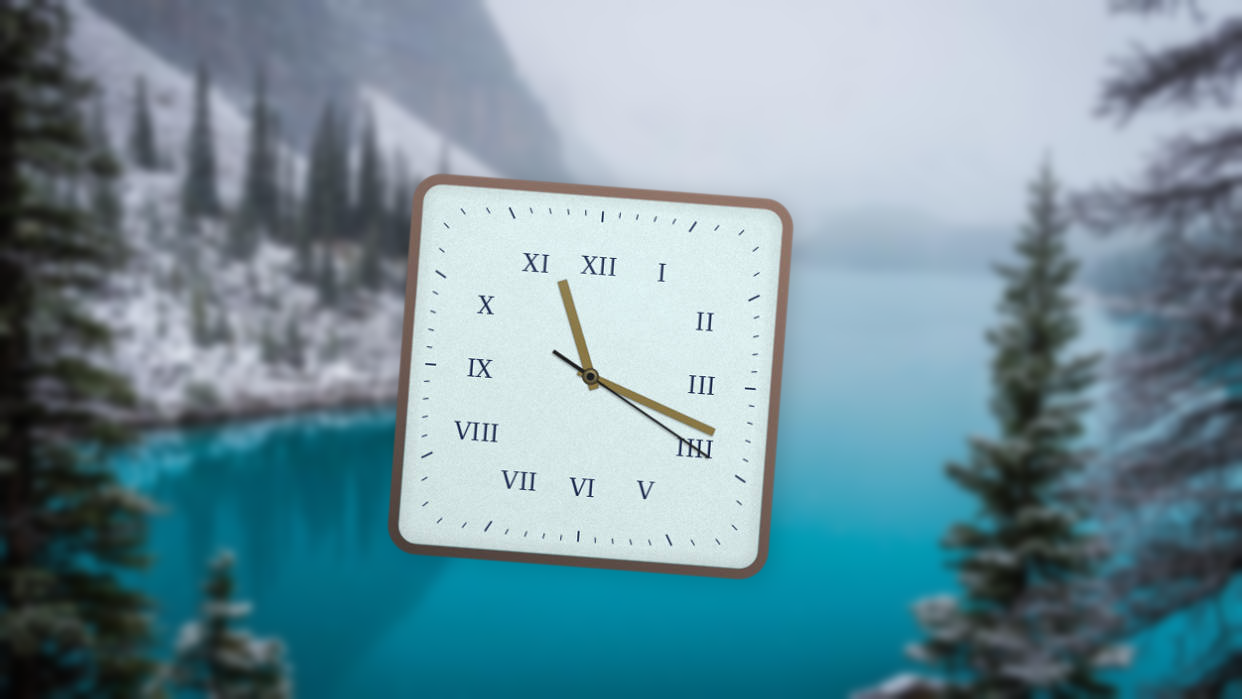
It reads {"hour": 11, "minute": 18, "second": 20}
